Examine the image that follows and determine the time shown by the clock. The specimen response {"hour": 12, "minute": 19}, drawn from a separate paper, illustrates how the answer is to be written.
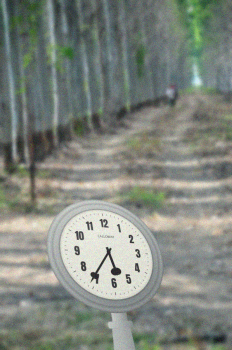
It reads {"hour": 5, "minute": 36}
